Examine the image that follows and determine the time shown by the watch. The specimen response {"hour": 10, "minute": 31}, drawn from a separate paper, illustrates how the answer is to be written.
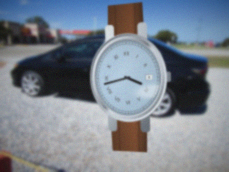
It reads {"hour": 3, "minute": 43}
